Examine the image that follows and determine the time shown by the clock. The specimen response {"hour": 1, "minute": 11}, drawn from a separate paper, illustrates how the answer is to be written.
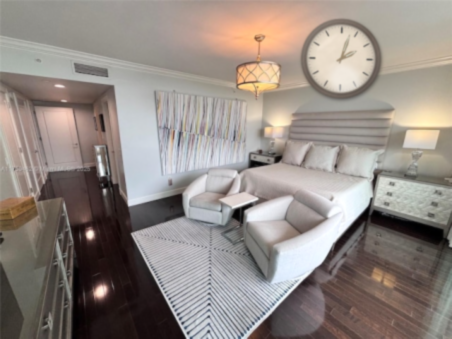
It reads {"hour": 2, "minute": 3}
